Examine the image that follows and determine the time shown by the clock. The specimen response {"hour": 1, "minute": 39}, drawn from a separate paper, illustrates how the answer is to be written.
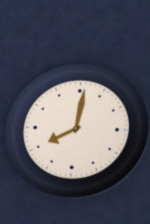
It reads {"hour": 8, "minute": 1}
